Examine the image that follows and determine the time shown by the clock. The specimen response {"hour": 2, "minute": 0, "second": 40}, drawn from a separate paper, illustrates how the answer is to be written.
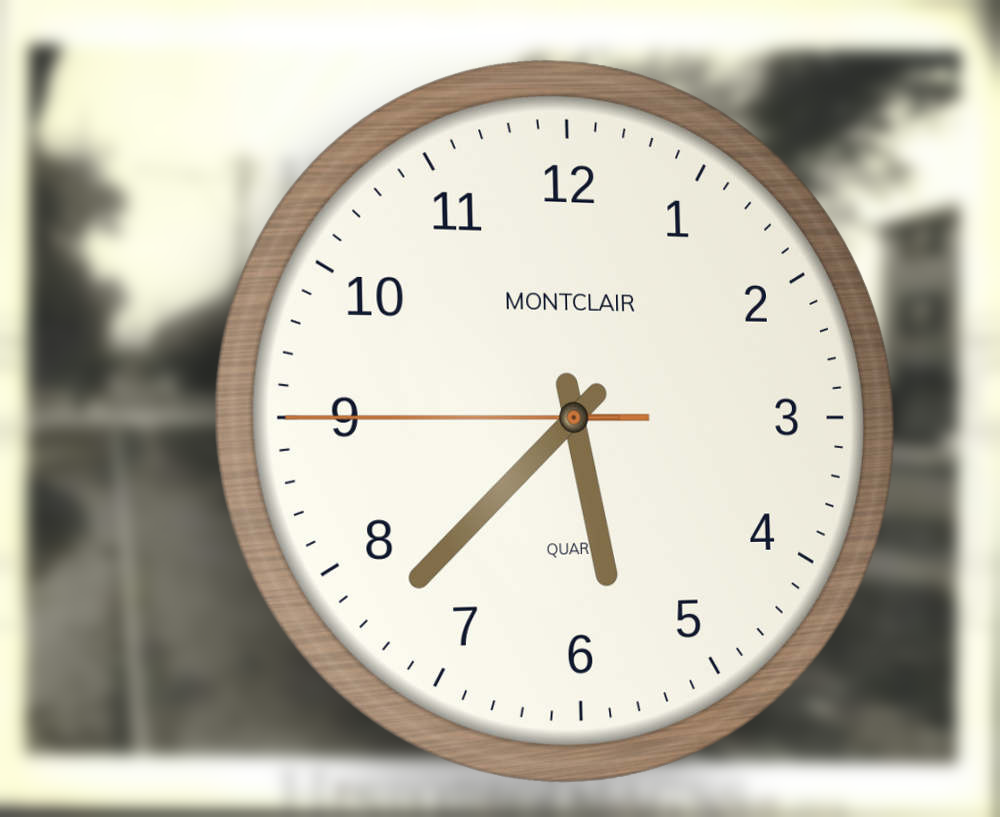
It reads {"hour": 5, "minute": 37, "second": 45}
